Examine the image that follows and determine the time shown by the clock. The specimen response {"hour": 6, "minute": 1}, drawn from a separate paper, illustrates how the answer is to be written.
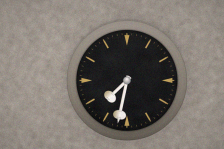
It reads {"hour": 7, "minute": 32}
